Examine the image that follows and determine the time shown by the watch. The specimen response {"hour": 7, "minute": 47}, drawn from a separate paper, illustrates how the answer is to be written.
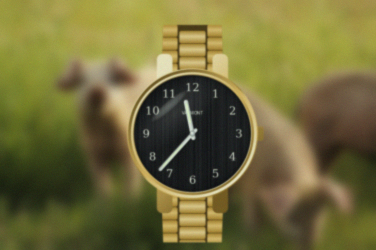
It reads {"hour": 11, "minute": 37}
